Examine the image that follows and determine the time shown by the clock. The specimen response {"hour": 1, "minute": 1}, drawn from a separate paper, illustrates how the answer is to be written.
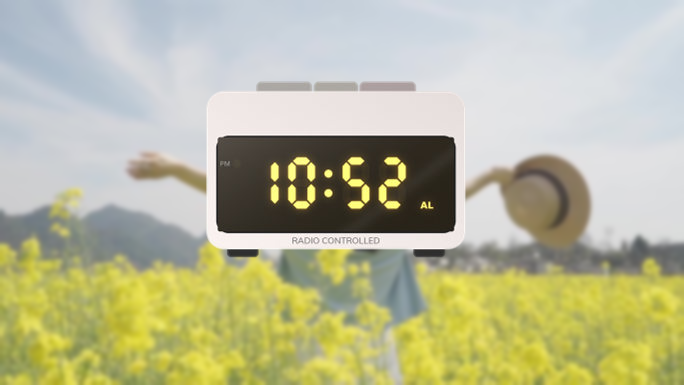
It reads {"hour": 10, "minute": 52}
